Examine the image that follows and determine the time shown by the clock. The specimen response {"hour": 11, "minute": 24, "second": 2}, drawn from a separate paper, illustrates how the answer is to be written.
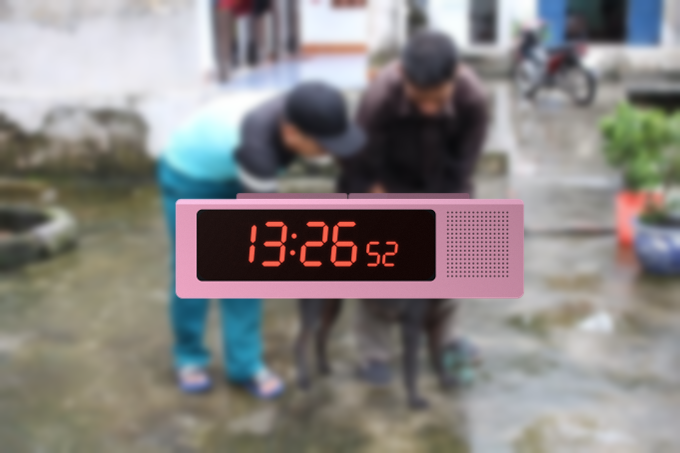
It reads {"hour": 13, "minute": 26, "second": 52}
